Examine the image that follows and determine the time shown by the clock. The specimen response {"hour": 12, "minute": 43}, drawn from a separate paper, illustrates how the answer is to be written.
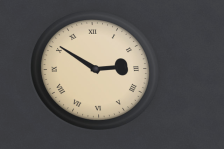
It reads {"hour": 2, "minute": 51}
